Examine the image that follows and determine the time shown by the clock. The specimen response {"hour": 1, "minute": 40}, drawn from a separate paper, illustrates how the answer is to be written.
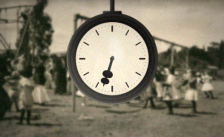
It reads {"hour": 6, "minute": 33}
